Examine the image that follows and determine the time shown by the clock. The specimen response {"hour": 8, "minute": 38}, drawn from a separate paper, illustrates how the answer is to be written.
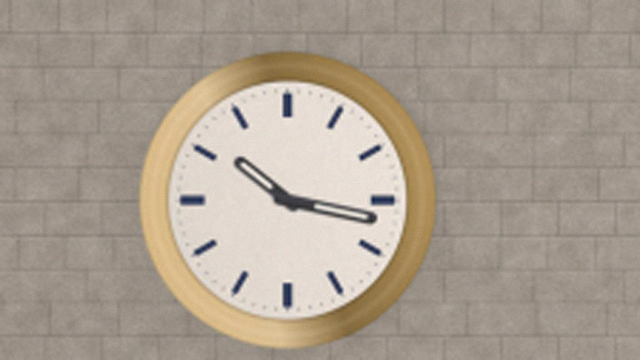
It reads {"hour": 10, "minute": 17}
